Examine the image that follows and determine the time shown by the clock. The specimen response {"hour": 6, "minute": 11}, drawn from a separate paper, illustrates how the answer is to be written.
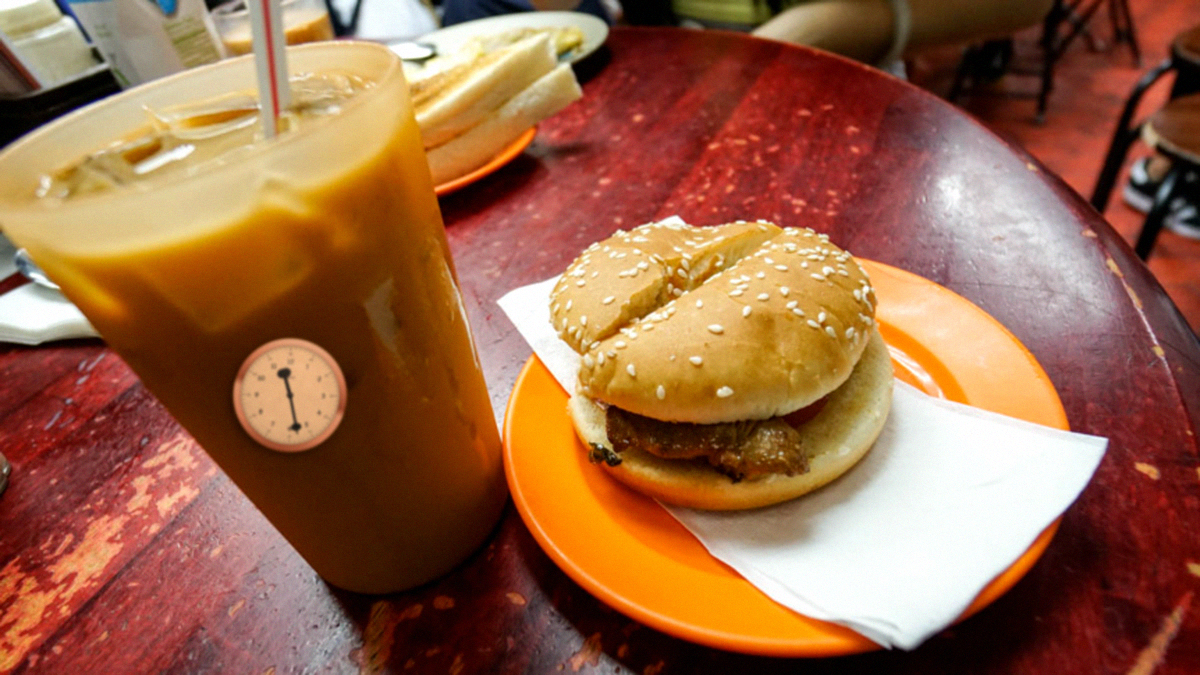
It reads {"hour": 11, "minute": 28}
